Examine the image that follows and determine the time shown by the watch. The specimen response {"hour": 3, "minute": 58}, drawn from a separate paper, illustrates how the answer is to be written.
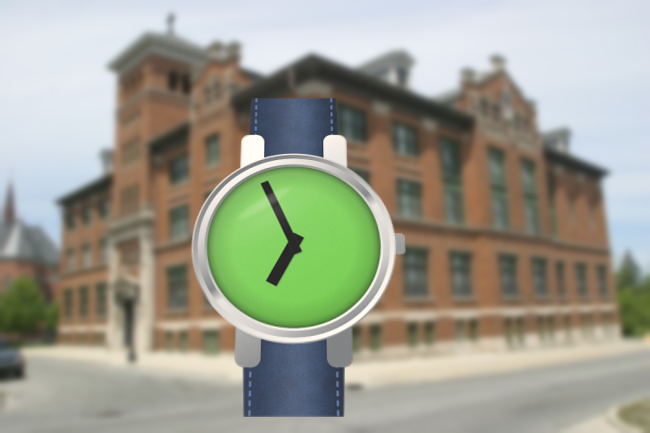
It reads {"hour": 6, "minute": 56}
